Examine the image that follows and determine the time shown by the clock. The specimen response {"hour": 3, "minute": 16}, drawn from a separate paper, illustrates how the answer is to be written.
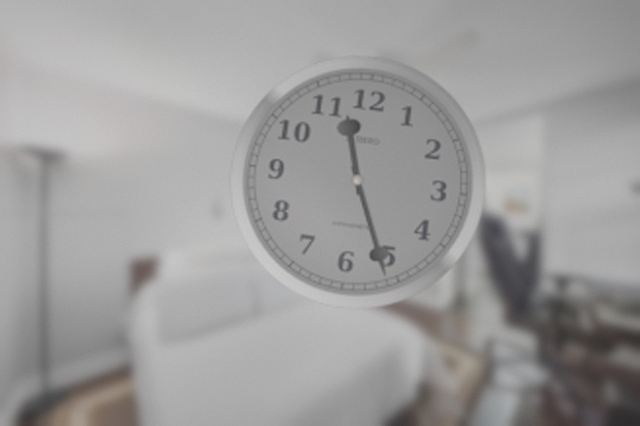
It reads {"hour": 11, "minute": 26}
